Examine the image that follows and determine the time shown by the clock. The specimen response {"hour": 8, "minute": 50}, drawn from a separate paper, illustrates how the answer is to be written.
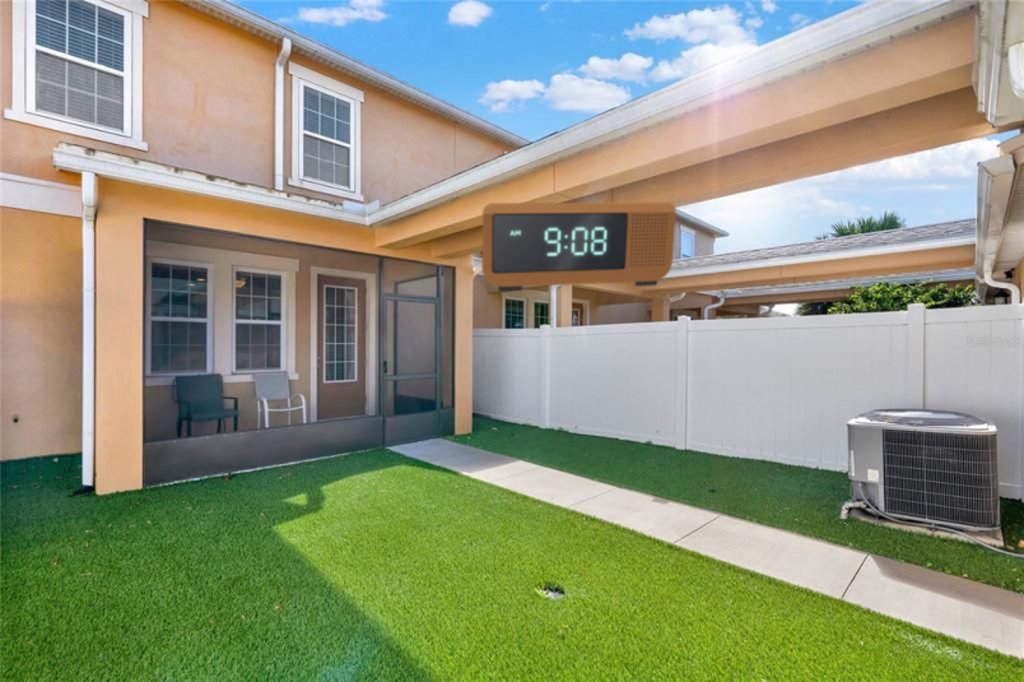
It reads {"hour": 9, "minute": 8}
